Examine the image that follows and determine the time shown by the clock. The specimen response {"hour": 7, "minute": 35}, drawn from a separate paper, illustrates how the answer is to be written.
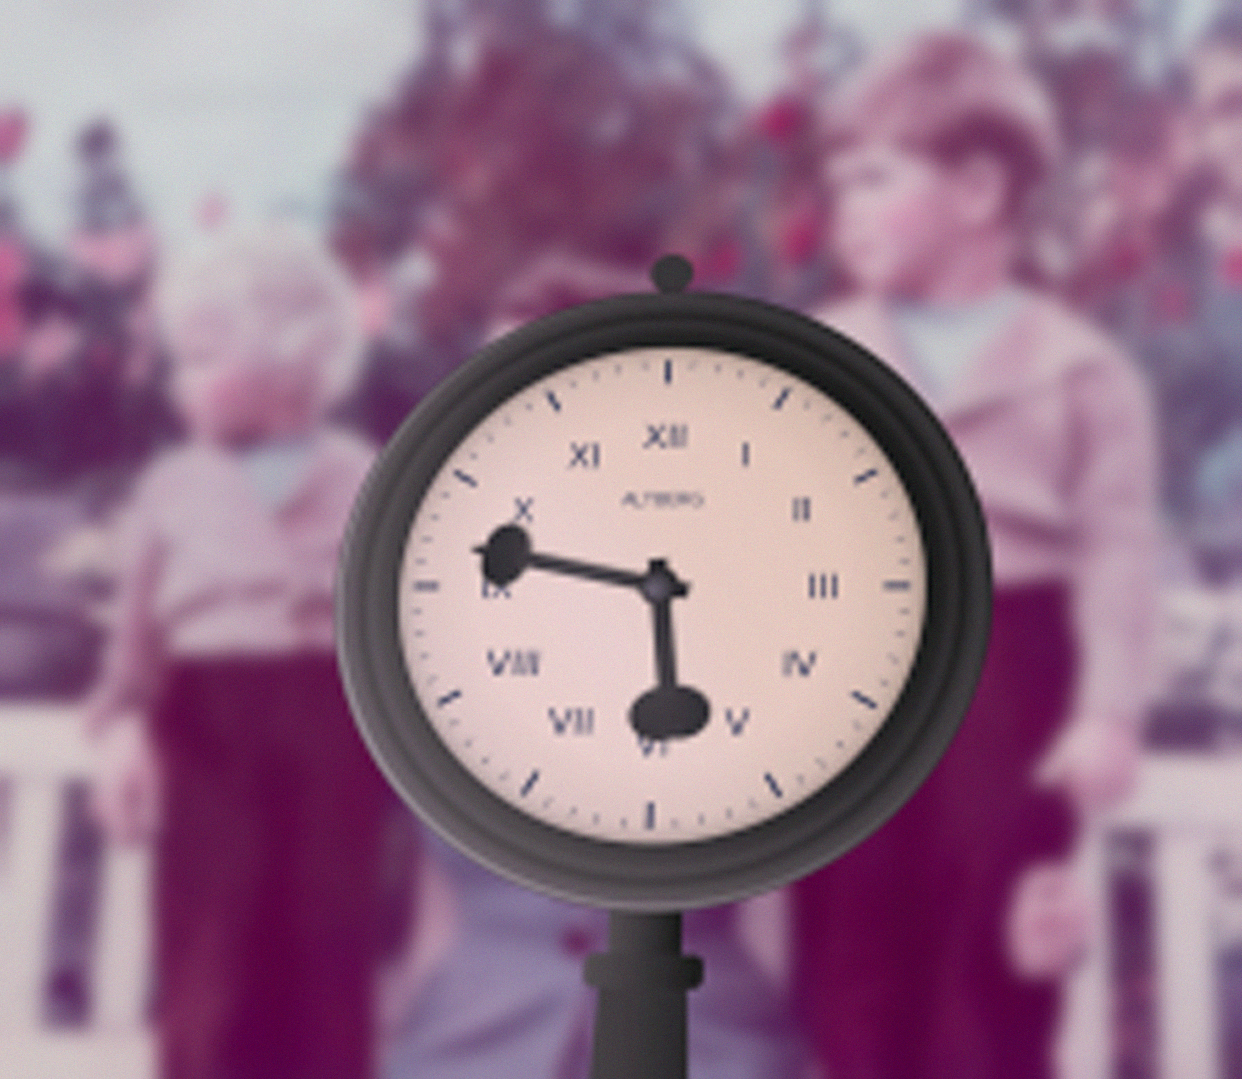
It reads {"hour": 5, "minute": 47}
